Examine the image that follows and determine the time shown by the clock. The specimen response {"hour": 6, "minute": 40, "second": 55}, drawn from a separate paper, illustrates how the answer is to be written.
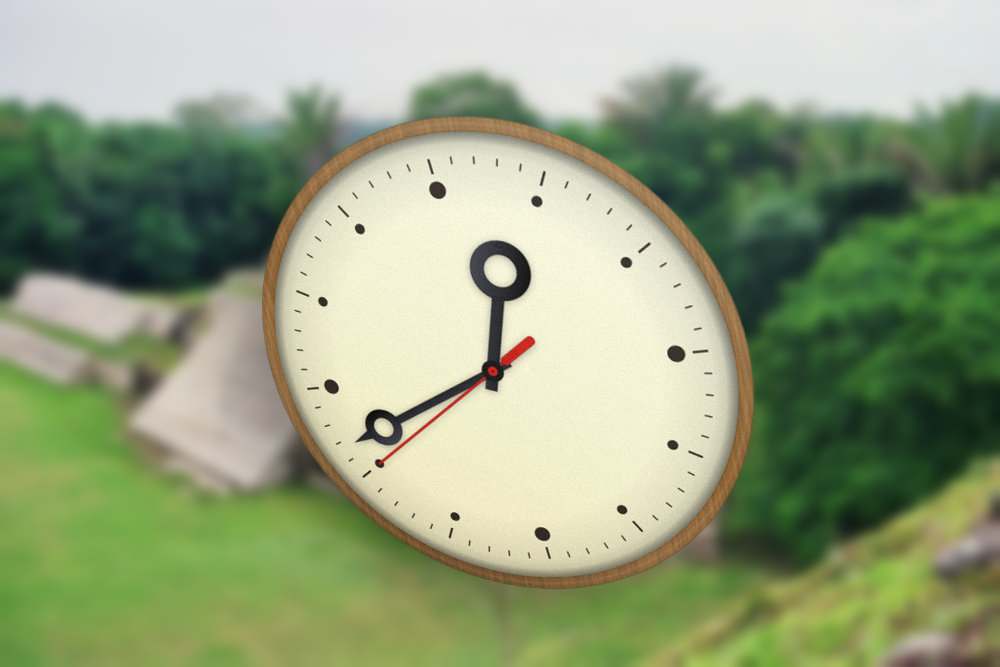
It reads {"hour": 12, "minute": 41, "second": 40}
